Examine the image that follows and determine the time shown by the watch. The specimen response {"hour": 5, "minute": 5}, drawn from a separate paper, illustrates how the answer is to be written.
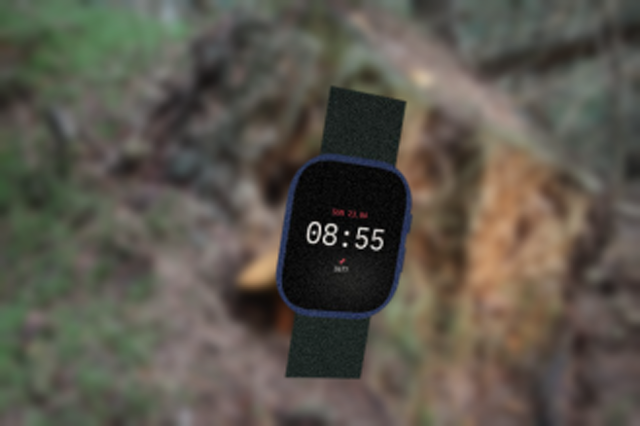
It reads {"hour": 8, "minute": 55}
